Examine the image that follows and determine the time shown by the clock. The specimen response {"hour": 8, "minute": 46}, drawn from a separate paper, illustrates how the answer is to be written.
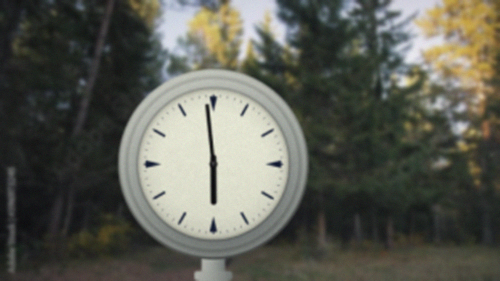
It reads {"hour": 5, "minute": 59}
